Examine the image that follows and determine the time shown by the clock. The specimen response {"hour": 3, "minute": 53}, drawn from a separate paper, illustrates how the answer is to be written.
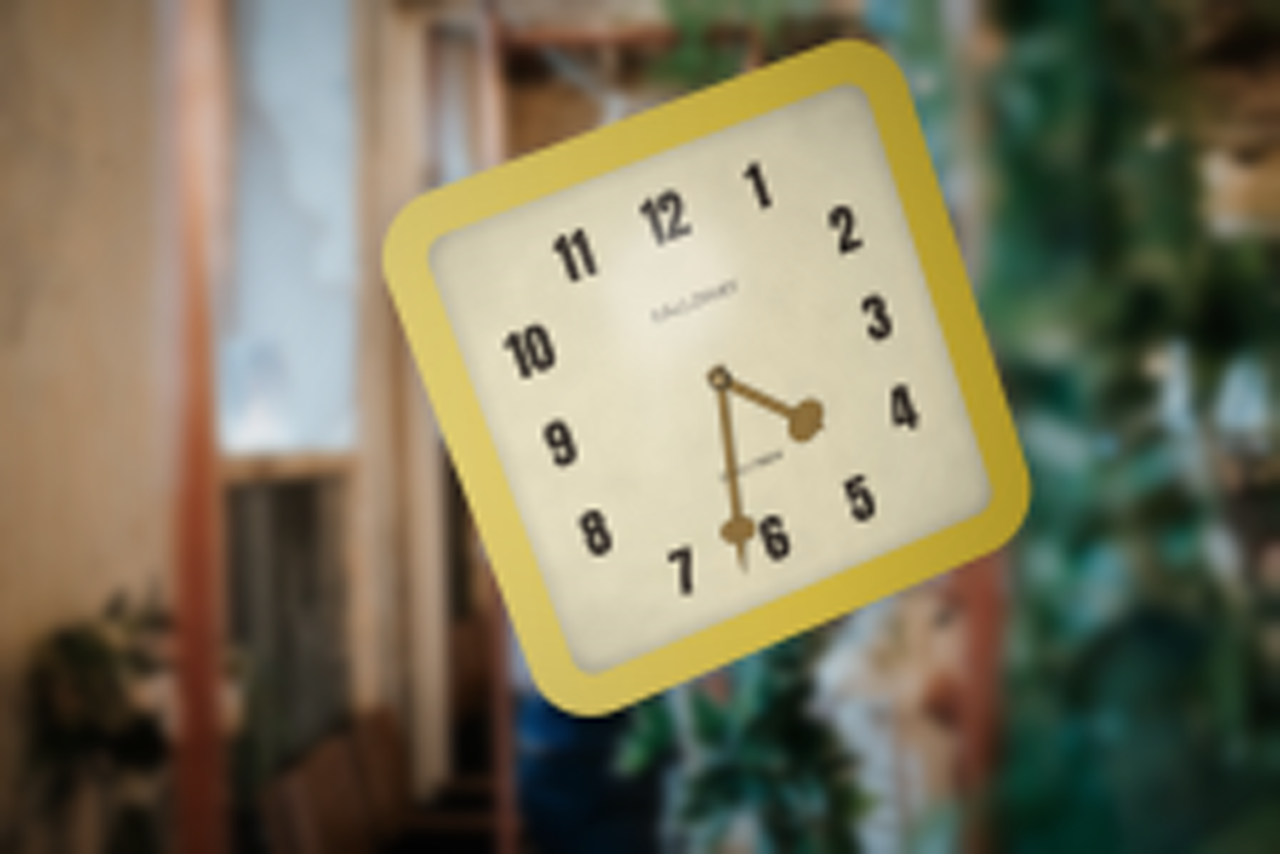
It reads {"hour": 4, "minute": 32}
